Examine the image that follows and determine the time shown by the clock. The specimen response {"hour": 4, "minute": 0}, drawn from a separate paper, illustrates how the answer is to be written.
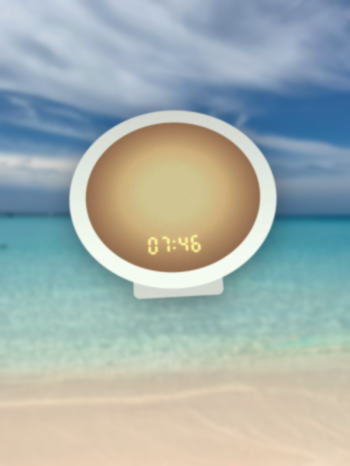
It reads {"hour": 7, "minute": 46}
